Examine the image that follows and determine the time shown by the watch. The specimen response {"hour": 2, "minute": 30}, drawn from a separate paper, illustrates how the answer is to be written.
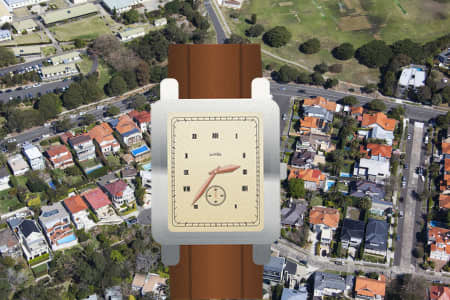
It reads {"hour": 2, "minute": 36}
